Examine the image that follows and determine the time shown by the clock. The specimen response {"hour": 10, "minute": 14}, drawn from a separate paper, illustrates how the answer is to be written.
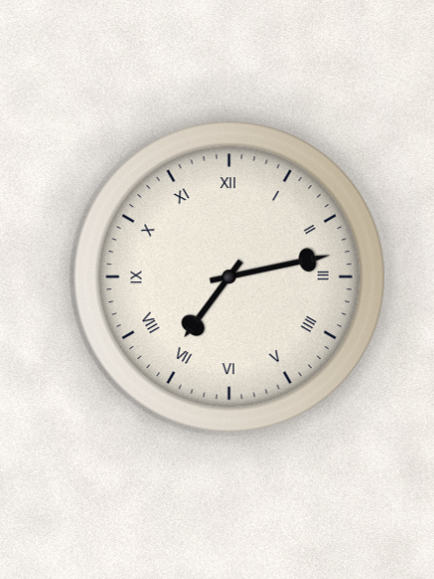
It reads {"hour": 7, "minute": 13}
